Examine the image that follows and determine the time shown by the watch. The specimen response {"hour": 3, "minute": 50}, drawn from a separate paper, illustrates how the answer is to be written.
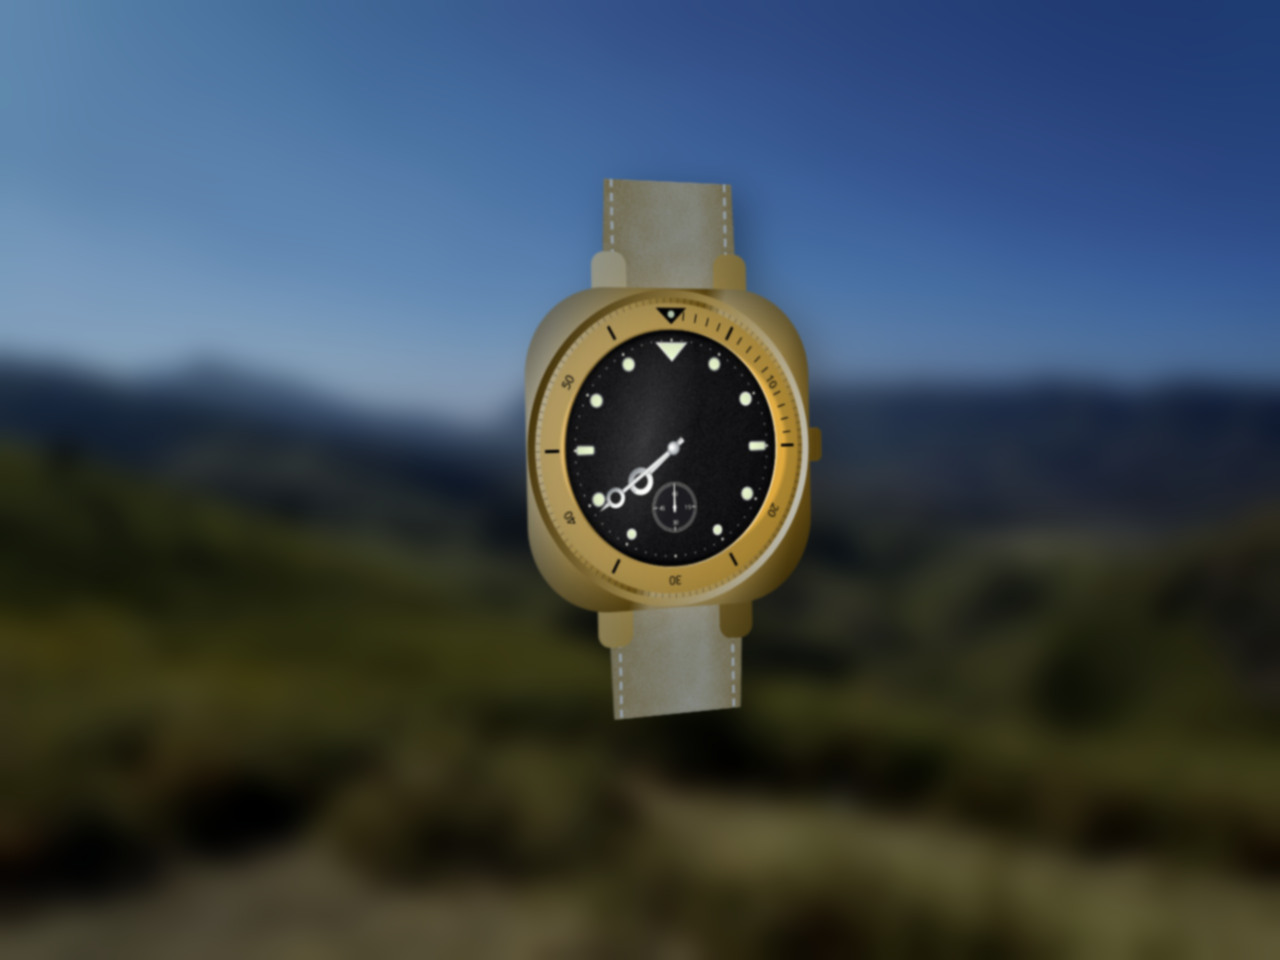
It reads {"hour": 7, "minute": 39}
